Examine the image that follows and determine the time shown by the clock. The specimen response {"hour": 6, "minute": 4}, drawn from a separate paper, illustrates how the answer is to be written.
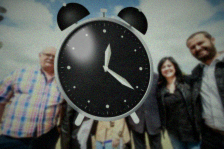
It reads {"hour": 12, "minute": 21}
